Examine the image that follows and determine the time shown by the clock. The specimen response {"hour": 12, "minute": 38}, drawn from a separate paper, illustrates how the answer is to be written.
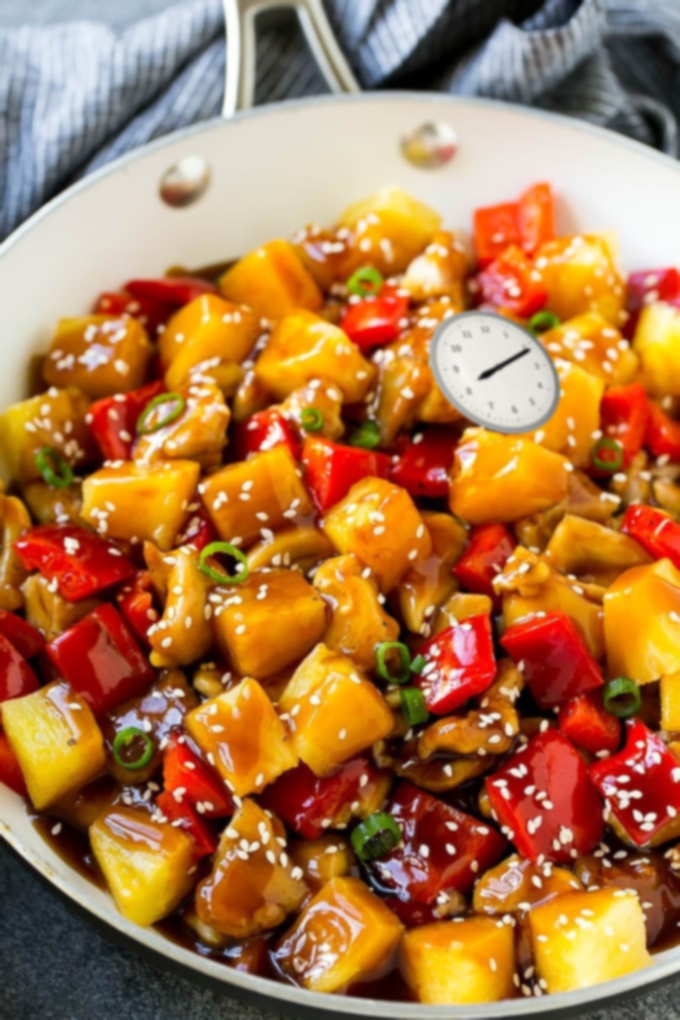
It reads {"hour": 8, "minute": 11}
